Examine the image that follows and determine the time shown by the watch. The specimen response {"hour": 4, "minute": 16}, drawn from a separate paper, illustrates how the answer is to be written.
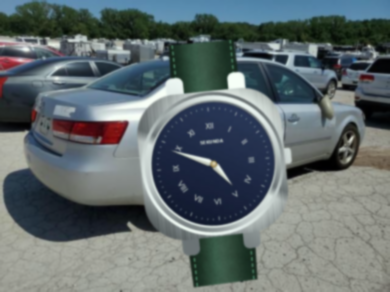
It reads {"hour": 4, "minute": 49}
